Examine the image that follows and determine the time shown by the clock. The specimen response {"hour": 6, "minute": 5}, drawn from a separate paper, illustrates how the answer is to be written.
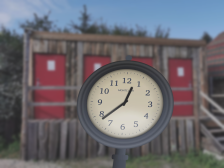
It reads {"hour": 12, "minute": 38}
